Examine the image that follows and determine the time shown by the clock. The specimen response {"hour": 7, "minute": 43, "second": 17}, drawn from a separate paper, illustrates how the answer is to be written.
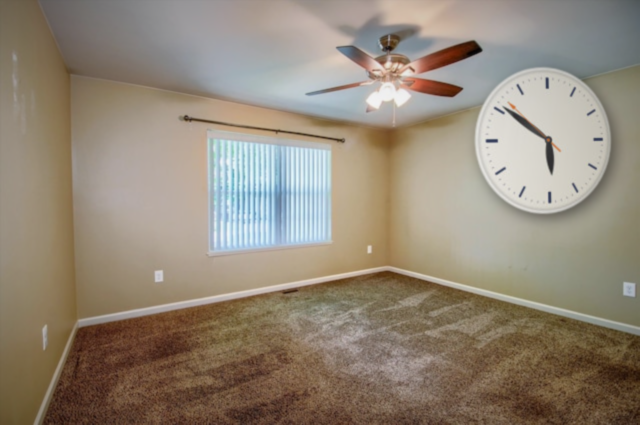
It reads {"hour": 5, "minute": 50, "second": 52}
